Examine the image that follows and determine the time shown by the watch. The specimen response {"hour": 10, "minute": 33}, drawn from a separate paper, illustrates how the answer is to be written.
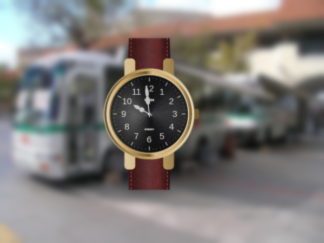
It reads {"hour": 9, "minute": 59}
